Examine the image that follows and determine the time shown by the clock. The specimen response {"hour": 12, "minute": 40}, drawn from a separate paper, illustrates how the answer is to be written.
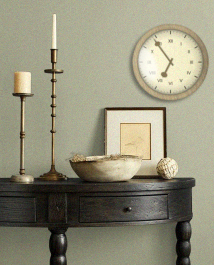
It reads {"hour": 6, "minute": 54}
